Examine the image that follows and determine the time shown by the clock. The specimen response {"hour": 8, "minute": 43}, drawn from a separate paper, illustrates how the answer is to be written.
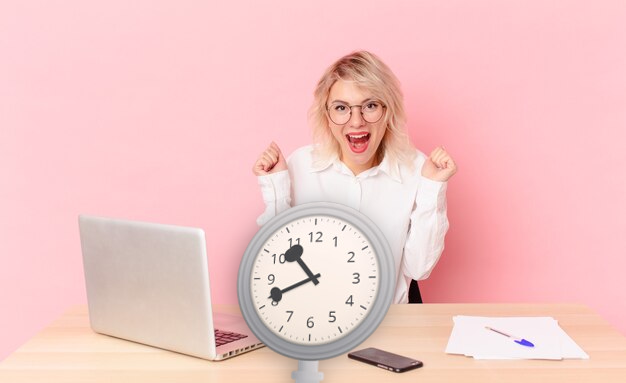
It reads {"hour": 10, "minute": 41}
